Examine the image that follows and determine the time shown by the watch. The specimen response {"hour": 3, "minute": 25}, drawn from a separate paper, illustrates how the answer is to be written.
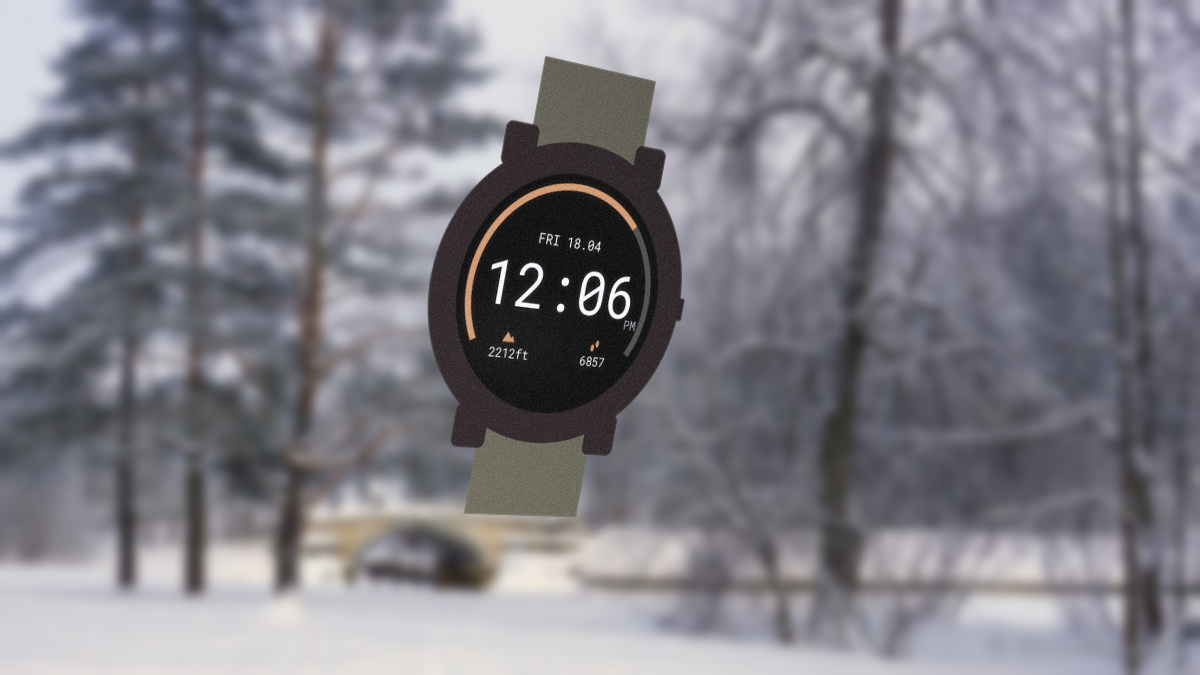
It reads {"hour": 12, "minute": 6}
